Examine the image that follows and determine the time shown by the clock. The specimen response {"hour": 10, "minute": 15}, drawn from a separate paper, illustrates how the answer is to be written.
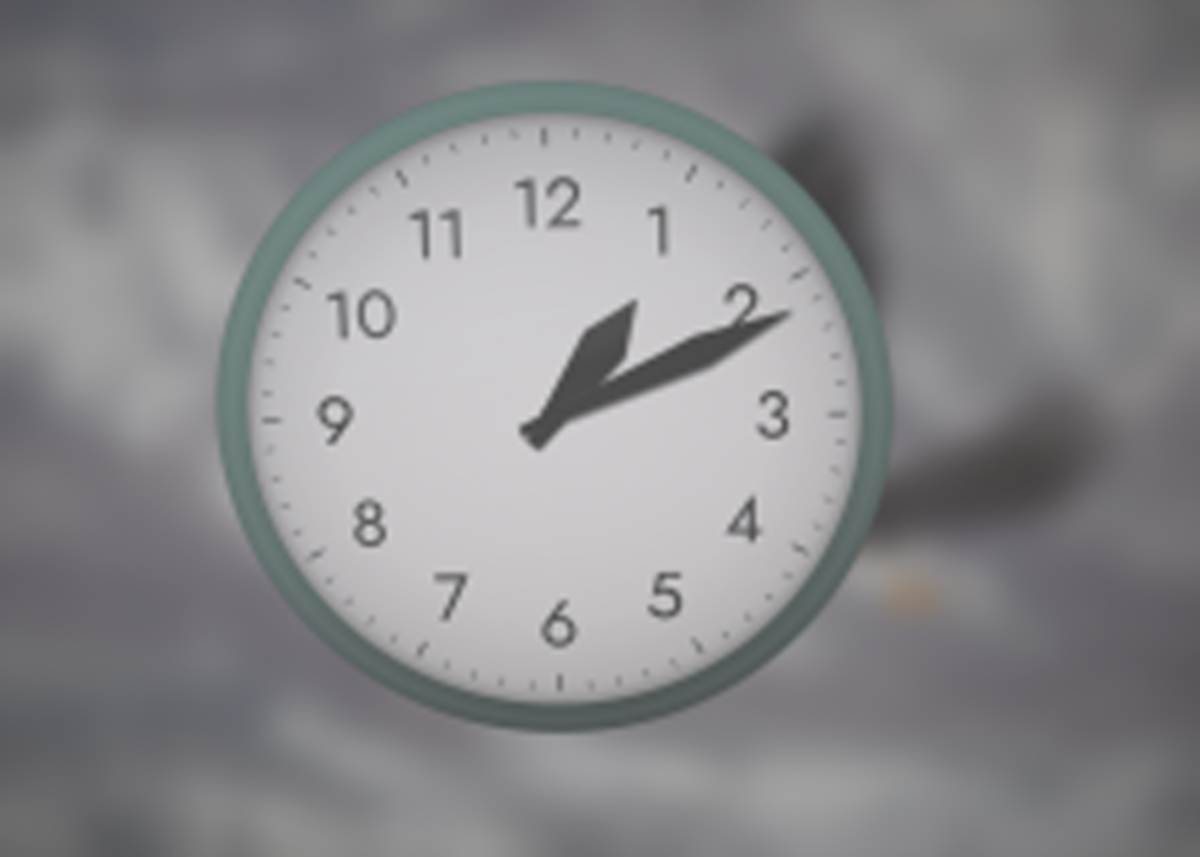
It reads {"hour": 1, "minute": 11}
